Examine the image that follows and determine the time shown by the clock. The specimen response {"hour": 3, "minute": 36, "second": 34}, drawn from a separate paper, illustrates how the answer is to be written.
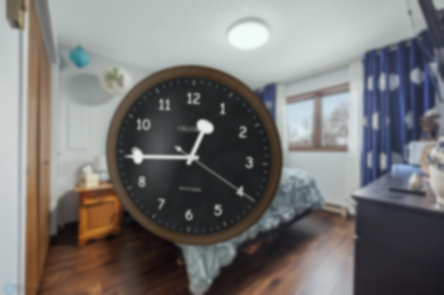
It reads {"hour": 12, "minute": 44, "second": 20}
